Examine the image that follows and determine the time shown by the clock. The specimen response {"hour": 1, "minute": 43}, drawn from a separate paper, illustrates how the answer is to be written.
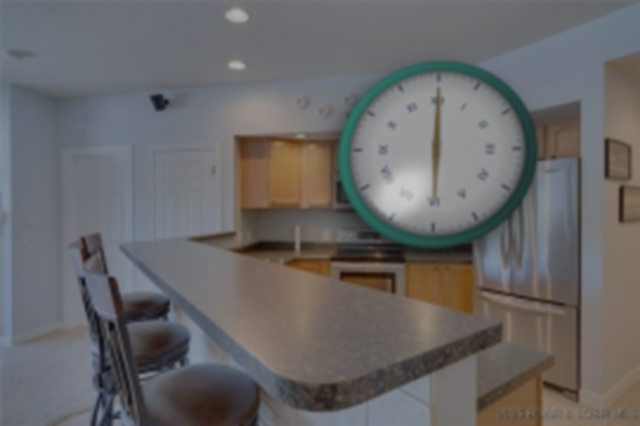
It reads {"hour": 6, "minute": 0}
